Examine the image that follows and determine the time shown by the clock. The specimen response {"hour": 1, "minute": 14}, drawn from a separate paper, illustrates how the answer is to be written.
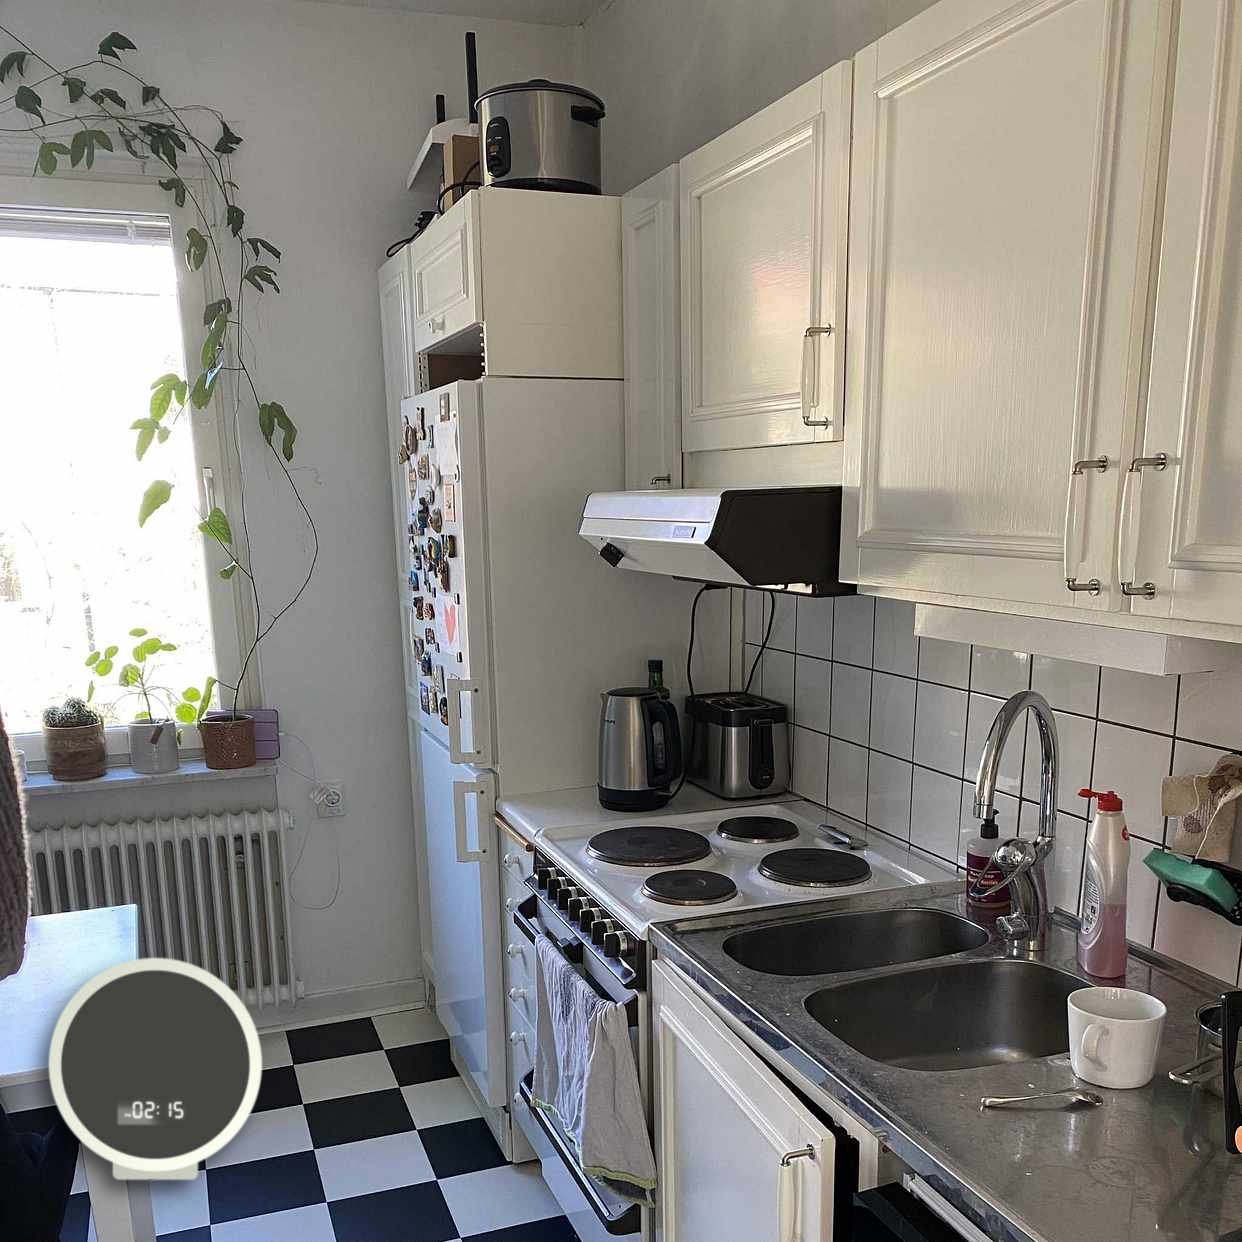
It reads {"hour": 2, "minute": 15}
